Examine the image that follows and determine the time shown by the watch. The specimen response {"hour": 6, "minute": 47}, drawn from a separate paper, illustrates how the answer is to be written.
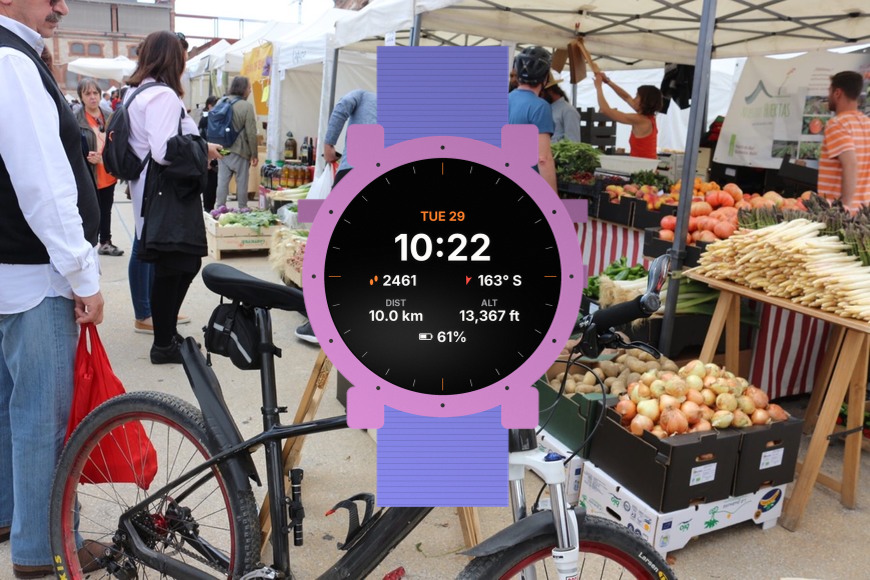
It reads {"hour": 10, "minute": 22}
